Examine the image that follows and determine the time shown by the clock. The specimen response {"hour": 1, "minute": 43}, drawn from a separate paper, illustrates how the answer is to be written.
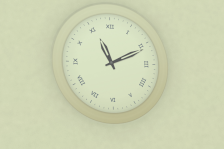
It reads {"hour": 11, "minute": 11}
